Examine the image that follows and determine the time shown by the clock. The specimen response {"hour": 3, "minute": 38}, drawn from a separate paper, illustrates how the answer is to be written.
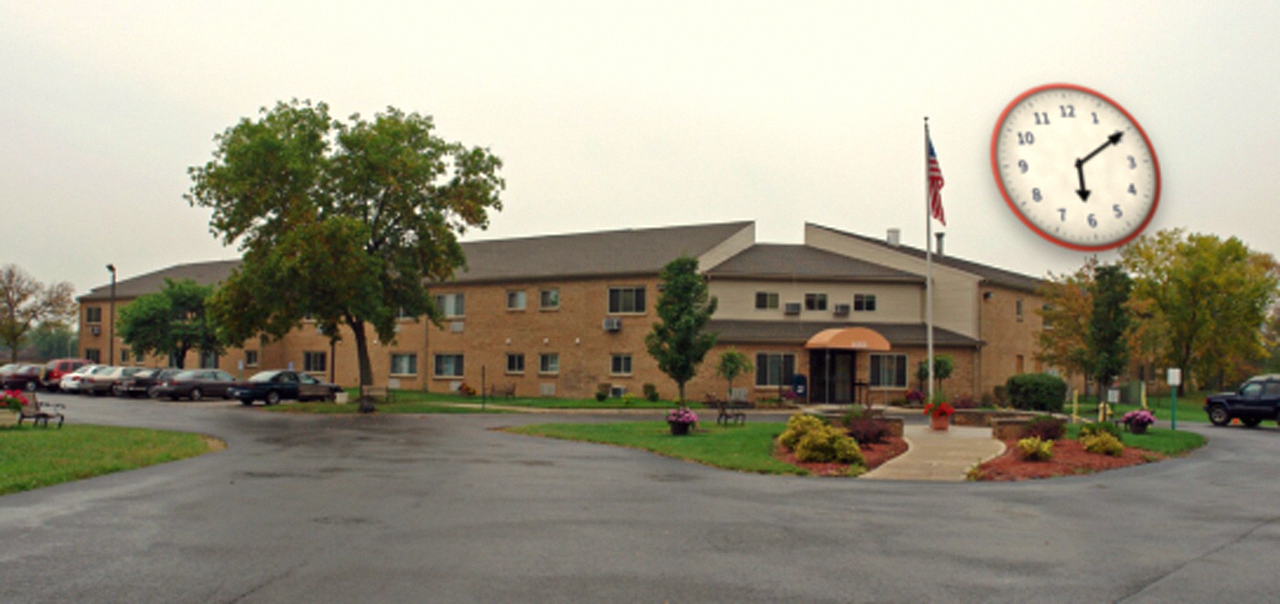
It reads {"hour": 6, "minute": 10}
